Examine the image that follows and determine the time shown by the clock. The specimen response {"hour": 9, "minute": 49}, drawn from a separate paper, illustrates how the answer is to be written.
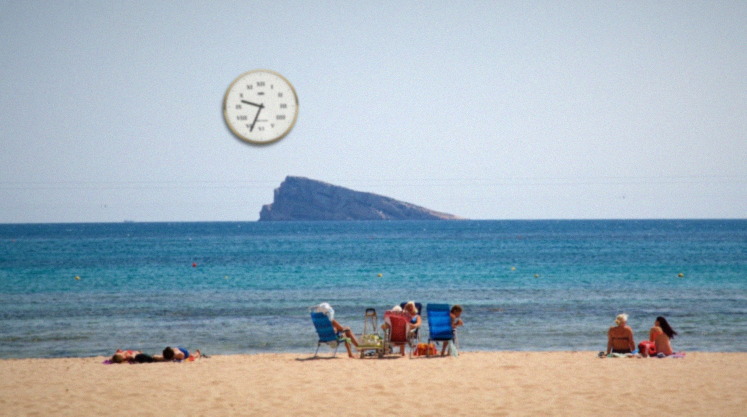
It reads {"hour": 9, "minute": 34}
